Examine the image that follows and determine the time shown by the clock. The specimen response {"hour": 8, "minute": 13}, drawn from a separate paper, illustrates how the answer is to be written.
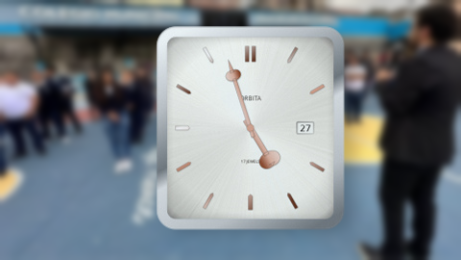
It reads {"hour": 4, "minute": 57}
